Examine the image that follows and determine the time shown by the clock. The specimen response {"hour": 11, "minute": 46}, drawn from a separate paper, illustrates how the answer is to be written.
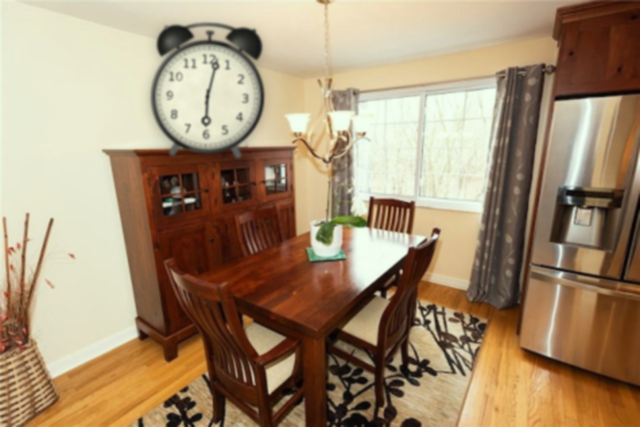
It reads {"hour": 6, "minute": 2}
